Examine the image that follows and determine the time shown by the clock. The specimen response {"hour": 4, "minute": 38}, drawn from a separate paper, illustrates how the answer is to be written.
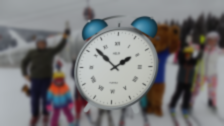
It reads {"hour": 1, "minute": 52}
